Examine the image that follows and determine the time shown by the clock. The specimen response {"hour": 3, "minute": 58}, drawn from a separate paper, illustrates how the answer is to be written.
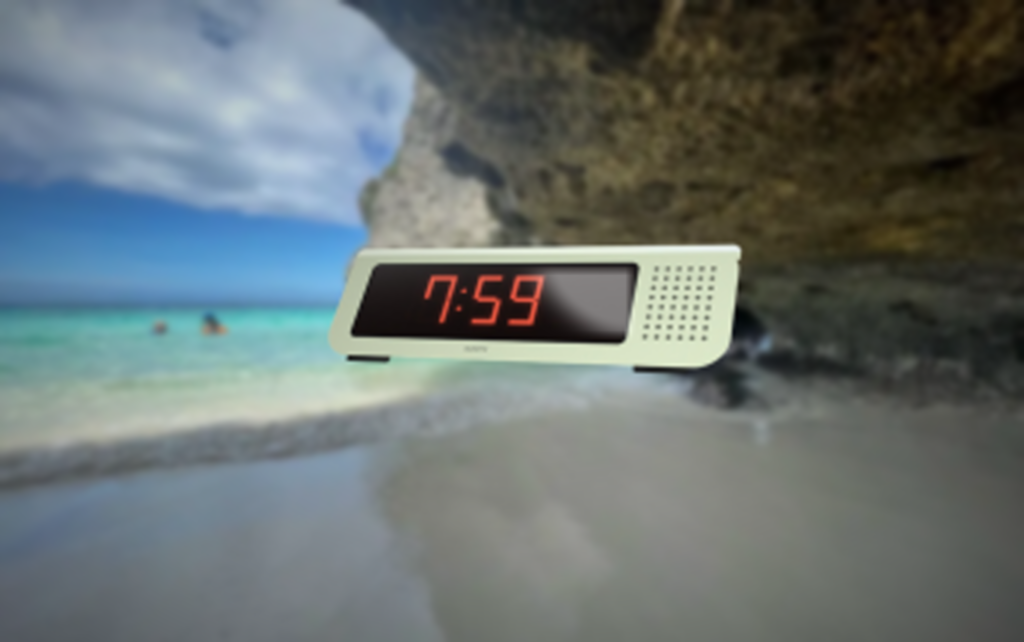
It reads {"hour": 7, "minute": 59}
